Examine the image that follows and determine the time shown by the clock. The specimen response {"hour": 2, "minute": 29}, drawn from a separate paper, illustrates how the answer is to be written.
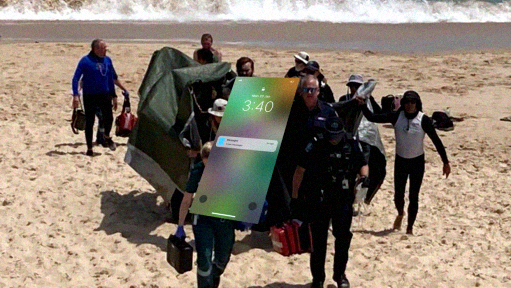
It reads {"hour": 3, "minute": 40}
